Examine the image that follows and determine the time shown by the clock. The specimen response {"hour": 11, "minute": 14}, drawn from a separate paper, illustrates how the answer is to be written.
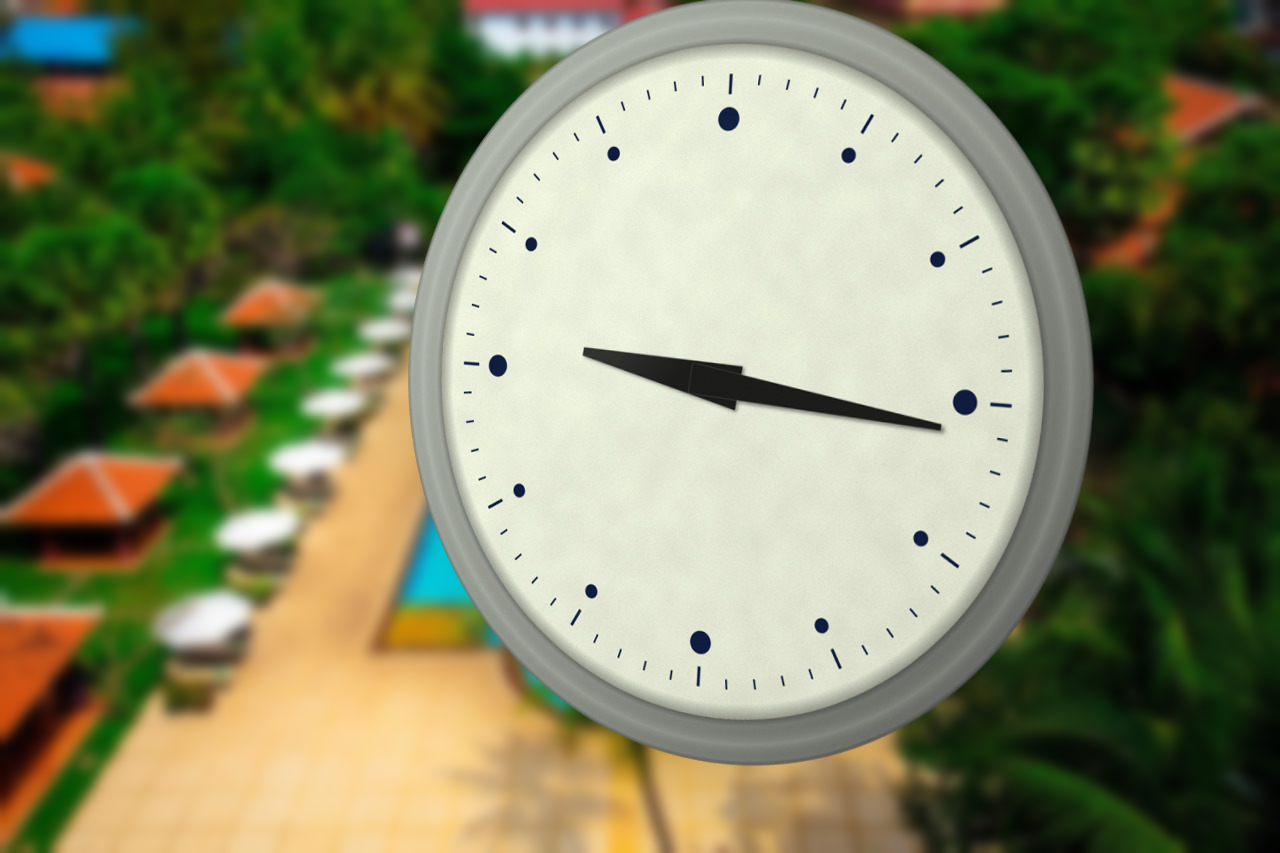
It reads {"hour": 9, "minute": 16}
